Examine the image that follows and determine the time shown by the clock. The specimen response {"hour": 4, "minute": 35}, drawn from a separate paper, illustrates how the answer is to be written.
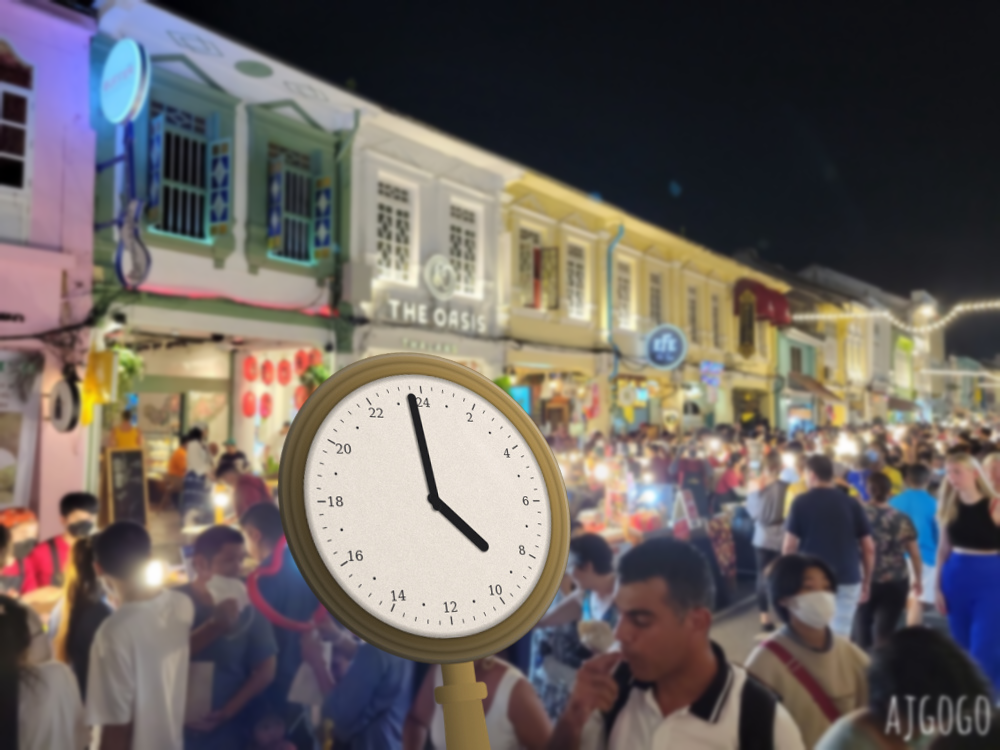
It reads {"hour": 8, "minute": 59}
